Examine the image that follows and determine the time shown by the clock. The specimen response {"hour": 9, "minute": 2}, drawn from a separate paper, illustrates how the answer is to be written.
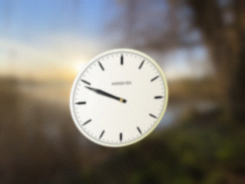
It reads {"hour": 9, "minute": 49}
